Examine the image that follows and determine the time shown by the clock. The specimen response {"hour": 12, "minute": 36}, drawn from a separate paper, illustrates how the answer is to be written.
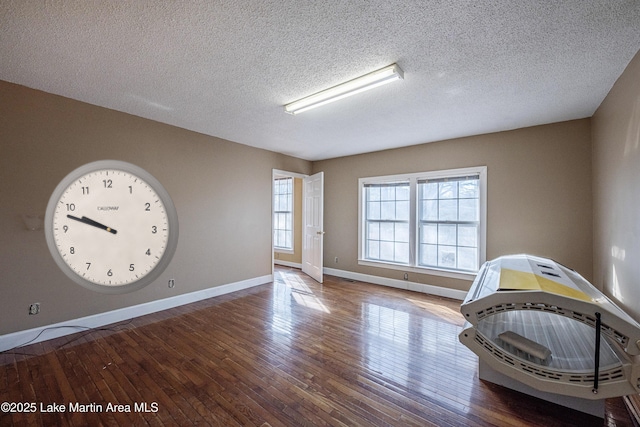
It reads {"hour": 9, "minute": 48}
